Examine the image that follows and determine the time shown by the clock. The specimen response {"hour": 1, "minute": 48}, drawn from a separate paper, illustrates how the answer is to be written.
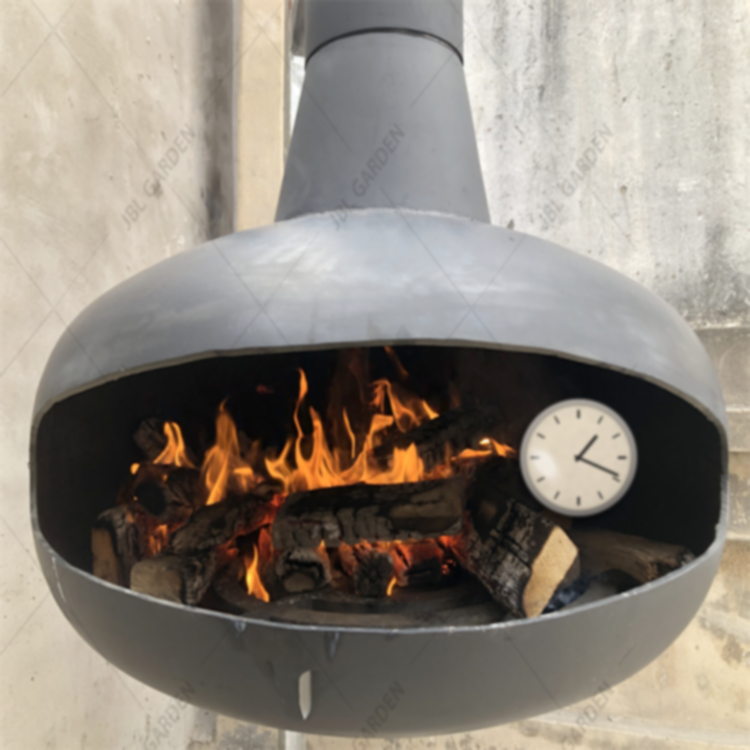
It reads {"hour": 1, "minute": 19}
